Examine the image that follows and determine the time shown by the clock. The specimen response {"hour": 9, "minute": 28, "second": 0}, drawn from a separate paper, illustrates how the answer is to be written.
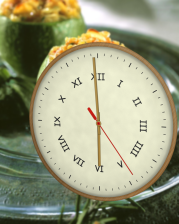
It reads {"hour": 5, "minute": 59, "second": 24}
